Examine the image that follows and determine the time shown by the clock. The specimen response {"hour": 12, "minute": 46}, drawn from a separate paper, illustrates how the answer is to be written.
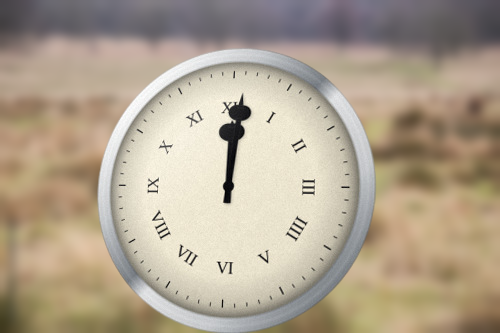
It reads {"hour": 12, "minute": 1}
